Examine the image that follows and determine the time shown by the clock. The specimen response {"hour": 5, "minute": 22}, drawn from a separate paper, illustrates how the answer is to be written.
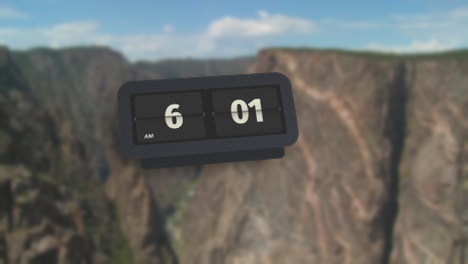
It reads {"hour": 6, "minute": 1}
